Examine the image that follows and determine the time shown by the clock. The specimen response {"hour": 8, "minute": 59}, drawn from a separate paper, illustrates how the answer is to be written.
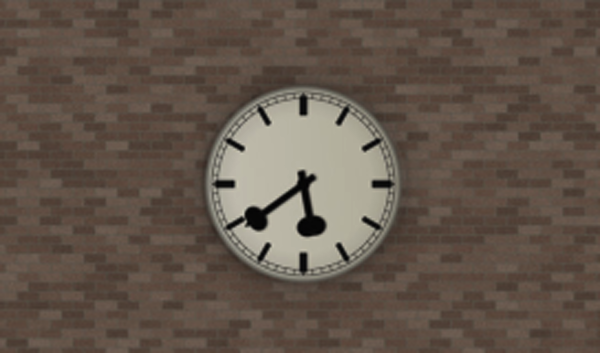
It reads {"hour": 5, "minute": 39}
